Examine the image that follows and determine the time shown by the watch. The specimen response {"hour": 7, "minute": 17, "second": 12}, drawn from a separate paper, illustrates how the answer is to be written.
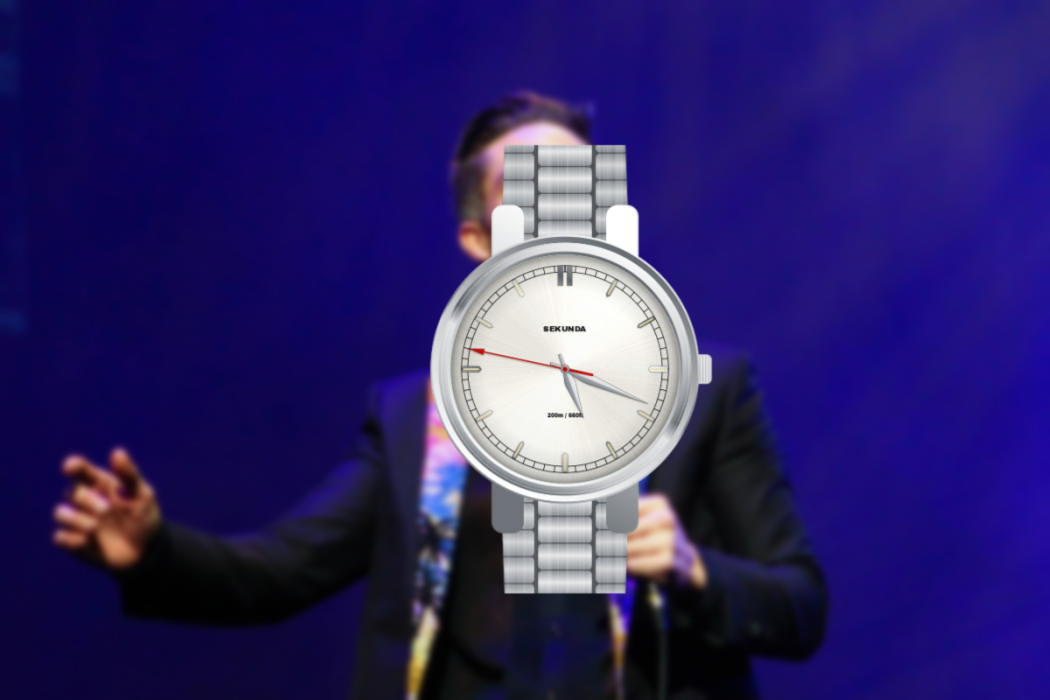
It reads {"hour": 5, "minute": 18, "second": 47}
